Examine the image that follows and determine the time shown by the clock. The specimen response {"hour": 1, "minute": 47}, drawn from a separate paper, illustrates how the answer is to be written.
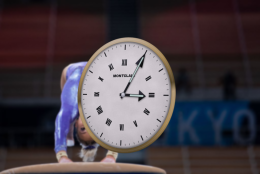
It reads {"hour": 3, "minute": 5}
